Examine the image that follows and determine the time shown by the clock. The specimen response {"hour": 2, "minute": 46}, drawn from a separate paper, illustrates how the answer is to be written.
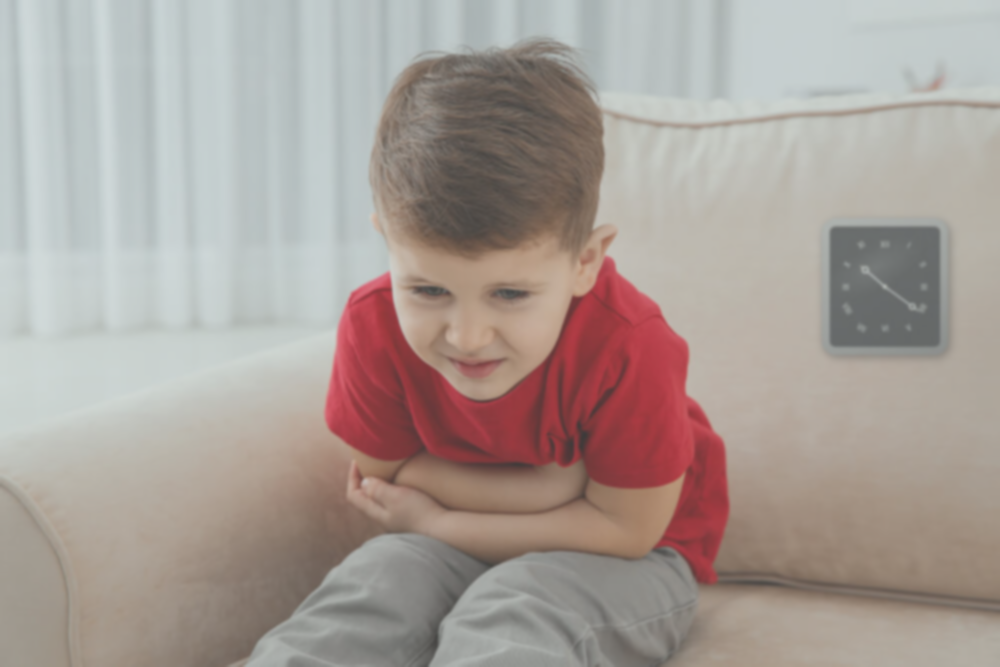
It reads {"hour": 10, "minute": 21}
